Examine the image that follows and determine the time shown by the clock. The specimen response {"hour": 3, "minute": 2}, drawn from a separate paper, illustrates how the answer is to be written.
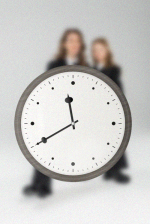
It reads {"hour": 11, "minute": 40}
